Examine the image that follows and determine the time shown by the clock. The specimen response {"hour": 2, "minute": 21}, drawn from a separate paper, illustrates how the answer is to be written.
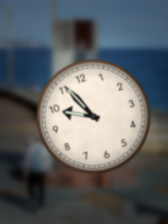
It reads {"hour": 9, "minute": 56}
